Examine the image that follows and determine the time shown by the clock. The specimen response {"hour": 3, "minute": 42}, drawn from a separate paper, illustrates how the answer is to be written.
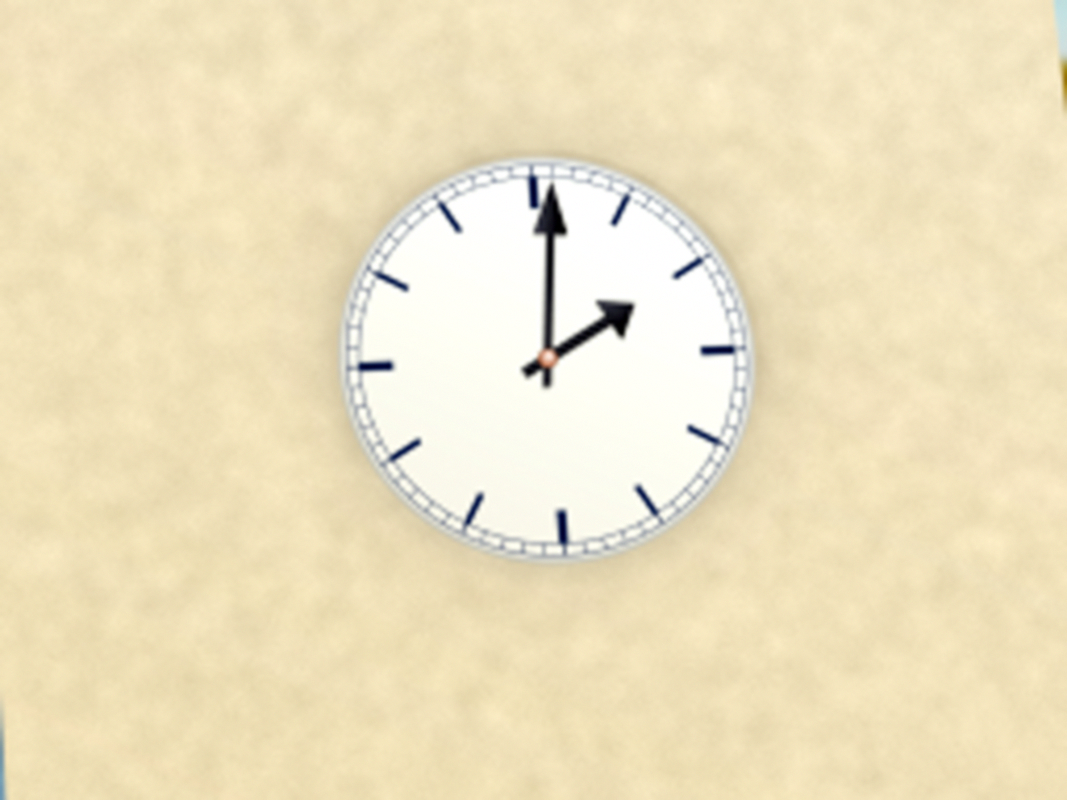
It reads {"hour": 2, "minute": 1}
